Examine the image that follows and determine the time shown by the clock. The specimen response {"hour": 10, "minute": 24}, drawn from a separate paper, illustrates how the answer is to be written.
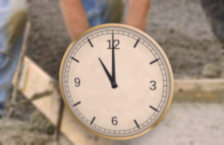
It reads {"hour": 11, "minute": 0}
